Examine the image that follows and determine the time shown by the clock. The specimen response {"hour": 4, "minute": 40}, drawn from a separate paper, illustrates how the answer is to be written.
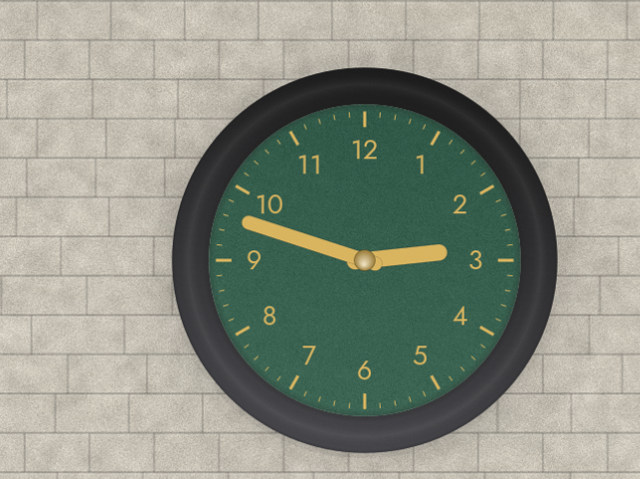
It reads {"hour": 2, "minute": 48}
